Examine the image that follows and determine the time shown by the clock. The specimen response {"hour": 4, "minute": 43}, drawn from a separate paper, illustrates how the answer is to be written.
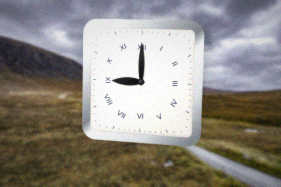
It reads {"hour": 9, "minute": 0}
